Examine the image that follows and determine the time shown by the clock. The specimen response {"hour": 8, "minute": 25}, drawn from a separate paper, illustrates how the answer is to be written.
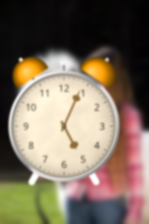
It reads {"hour": 5, "minute": 4}
